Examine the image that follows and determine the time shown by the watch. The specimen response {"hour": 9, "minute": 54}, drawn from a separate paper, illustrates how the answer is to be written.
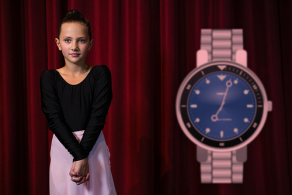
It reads {"hour": 7, "minute": 3}
